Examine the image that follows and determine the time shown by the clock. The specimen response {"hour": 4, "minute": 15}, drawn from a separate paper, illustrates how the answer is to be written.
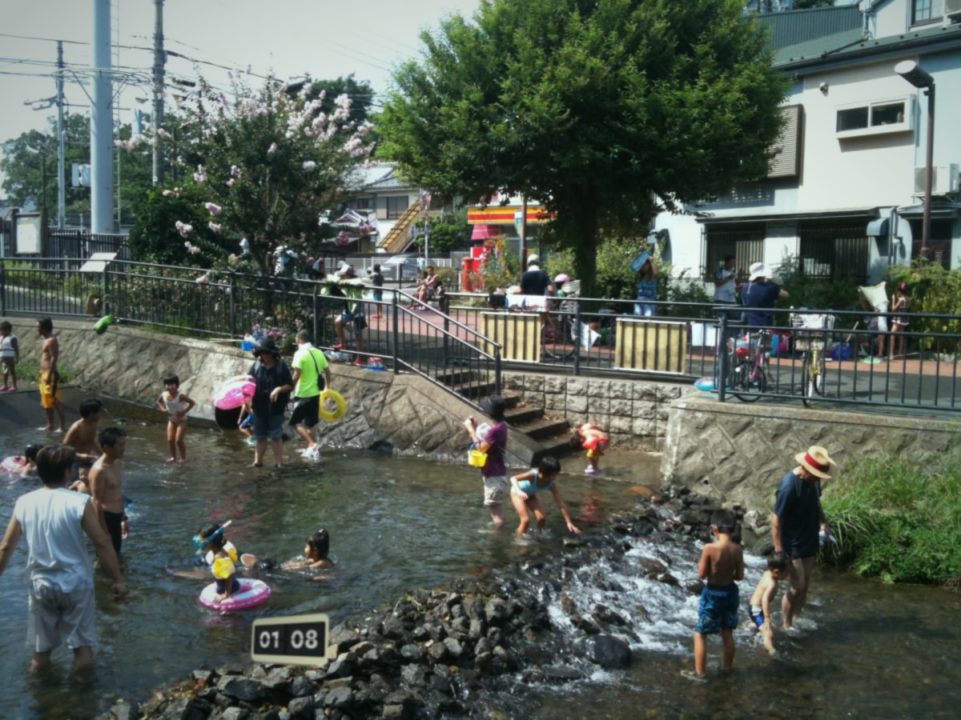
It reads {"hour": 1, "minute": 8}
